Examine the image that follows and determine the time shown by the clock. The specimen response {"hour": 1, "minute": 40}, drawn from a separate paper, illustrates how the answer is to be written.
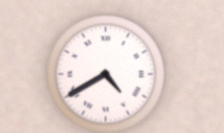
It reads {"hour": 4, "minute": 40}
